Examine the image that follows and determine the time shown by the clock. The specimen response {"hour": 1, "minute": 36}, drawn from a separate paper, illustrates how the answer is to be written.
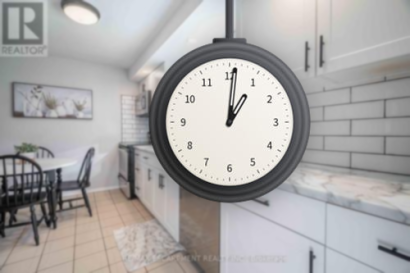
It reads {"hour": 1, "minute": 1}
